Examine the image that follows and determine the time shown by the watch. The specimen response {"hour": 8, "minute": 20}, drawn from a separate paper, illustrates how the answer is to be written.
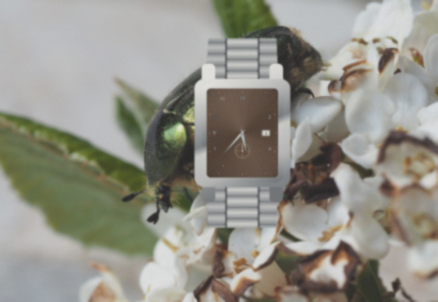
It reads {"hour": 5, "minute": 37}
